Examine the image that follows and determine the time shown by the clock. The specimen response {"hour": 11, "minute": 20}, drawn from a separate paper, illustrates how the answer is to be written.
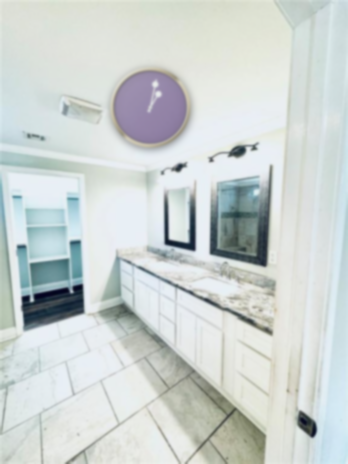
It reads {"hour": 1, "minute": 2}
